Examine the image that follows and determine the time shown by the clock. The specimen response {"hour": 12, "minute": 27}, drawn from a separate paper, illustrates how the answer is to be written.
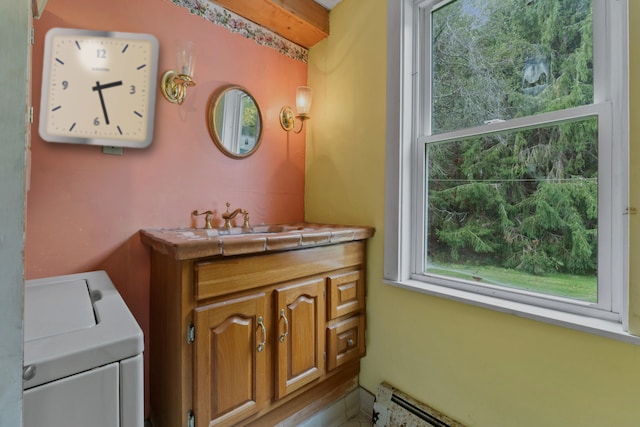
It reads {"hour": 2, "minute": 27}
